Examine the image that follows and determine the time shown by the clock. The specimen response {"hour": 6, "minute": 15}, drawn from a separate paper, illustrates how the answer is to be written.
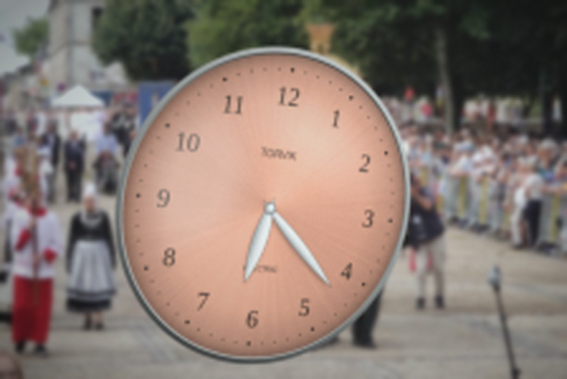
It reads {"hour": 6, "minute": 22}
